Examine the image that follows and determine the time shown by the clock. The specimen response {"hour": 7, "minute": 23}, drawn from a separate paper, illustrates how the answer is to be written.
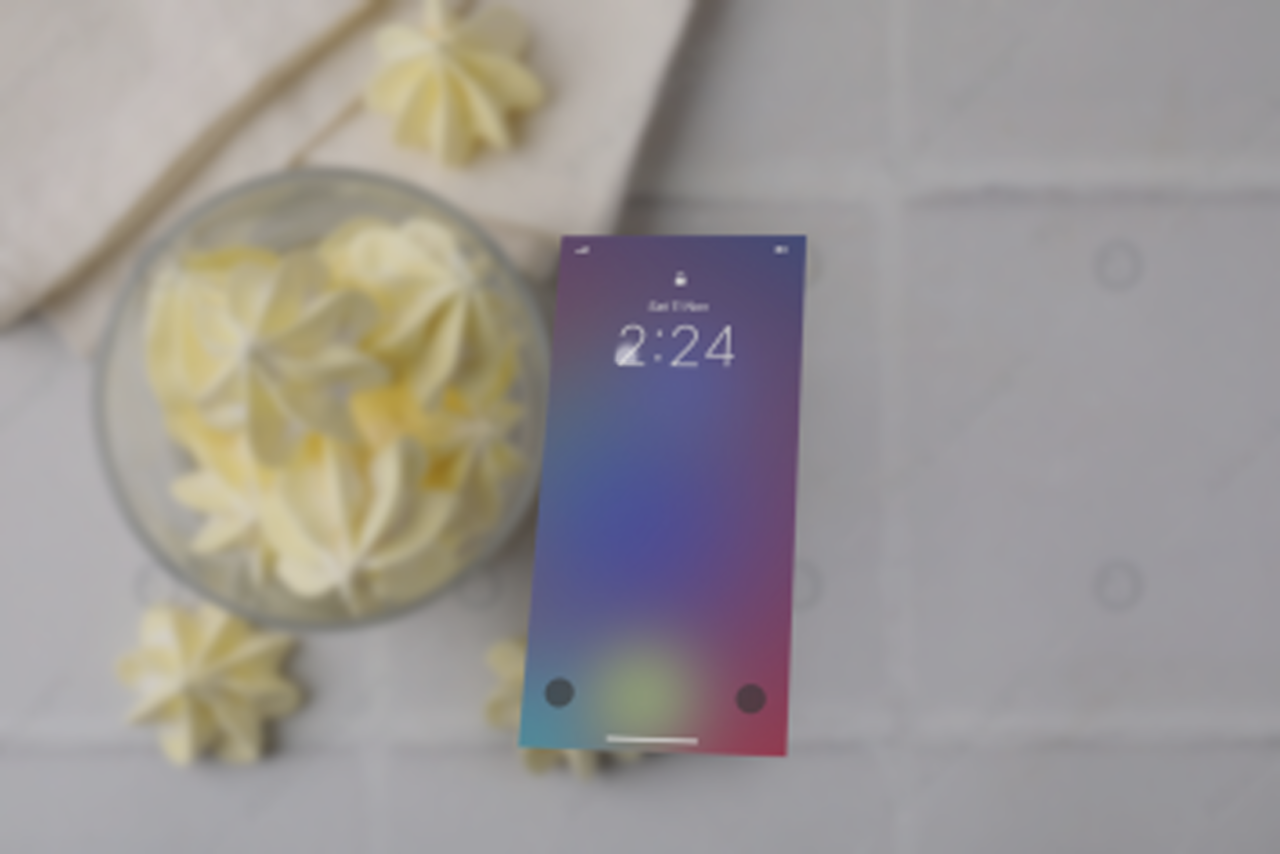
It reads {"hour": 2, "minute": 24}
